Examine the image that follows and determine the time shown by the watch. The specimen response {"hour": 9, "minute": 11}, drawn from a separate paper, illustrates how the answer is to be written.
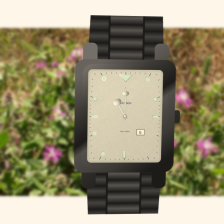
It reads {"hour": 11, "minute": 0}
